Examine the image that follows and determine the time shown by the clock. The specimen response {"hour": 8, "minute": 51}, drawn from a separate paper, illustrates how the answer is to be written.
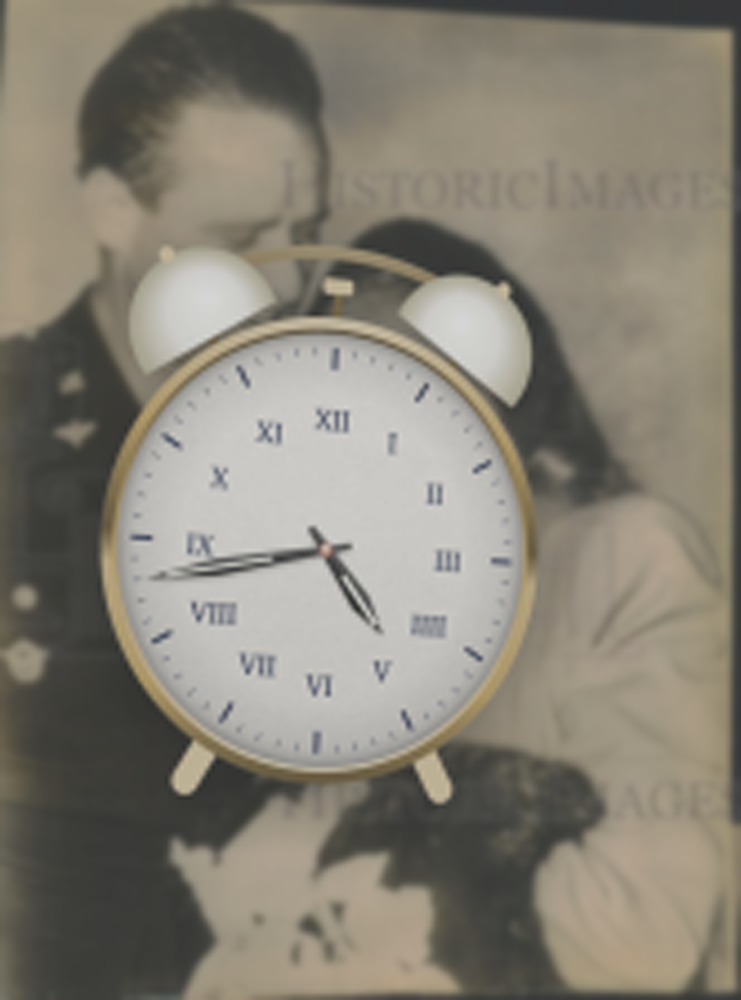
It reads {"hour": 4, "minute": 43}
